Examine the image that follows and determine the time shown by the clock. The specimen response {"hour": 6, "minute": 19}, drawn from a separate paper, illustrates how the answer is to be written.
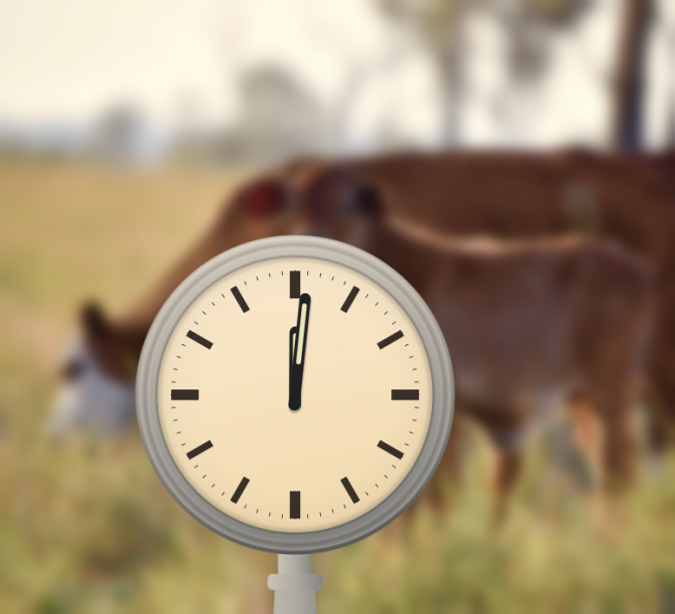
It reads {"hour": 12, "minute": 1}
